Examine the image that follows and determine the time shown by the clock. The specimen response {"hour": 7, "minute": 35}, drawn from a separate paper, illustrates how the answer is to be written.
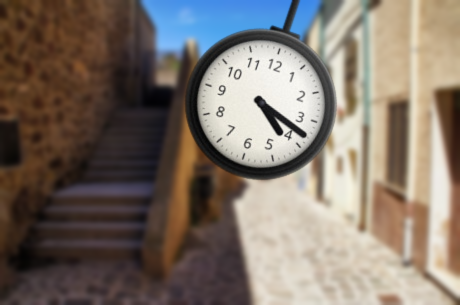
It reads {"hour": 4, "minute": 18}
